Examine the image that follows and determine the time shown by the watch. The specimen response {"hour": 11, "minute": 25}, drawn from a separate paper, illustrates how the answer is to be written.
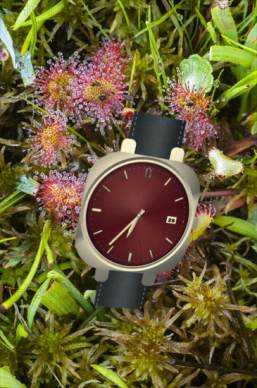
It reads {"hour": 6, "minute": 36}
